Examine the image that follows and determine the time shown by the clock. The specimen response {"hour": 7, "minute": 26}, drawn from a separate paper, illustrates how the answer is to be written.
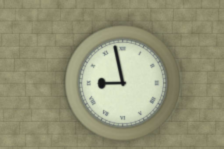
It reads {"hour": 8, "minute": 58}
